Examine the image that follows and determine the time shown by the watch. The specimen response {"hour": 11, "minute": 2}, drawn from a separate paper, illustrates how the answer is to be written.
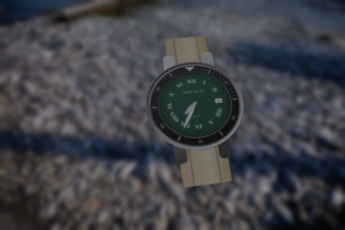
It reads {"hour": 7, "minute": 35}
